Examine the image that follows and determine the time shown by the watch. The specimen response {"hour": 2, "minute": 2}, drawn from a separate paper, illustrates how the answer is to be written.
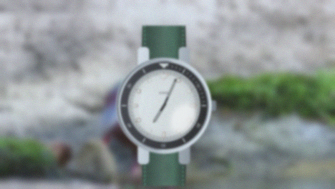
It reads {"hour": 7, "minute": 4}
